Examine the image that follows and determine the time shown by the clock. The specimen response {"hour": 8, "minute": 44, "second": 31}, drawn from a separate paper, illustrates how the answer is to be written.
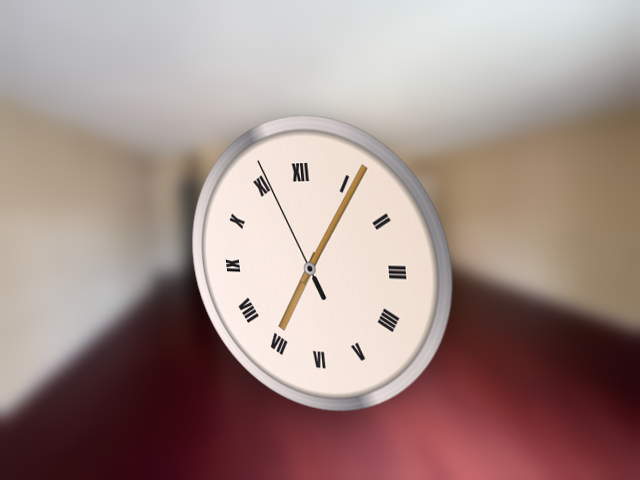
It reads {"hour": 7, "minute": 5, "second": 56}
